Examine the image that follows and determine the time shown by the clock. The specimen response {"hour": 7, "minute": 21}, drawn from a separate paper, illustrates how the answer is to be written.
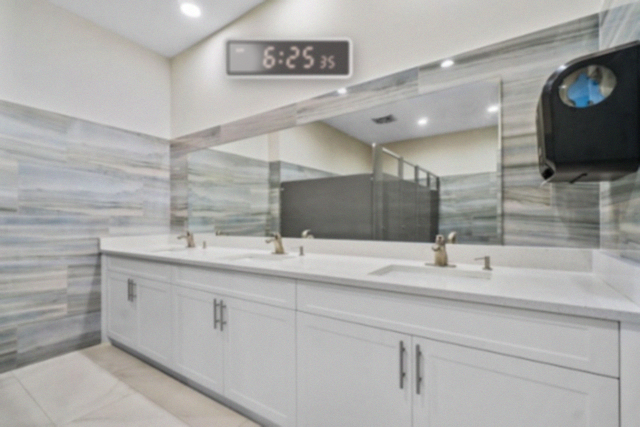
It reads {"hour": 6, "minute": 25}
